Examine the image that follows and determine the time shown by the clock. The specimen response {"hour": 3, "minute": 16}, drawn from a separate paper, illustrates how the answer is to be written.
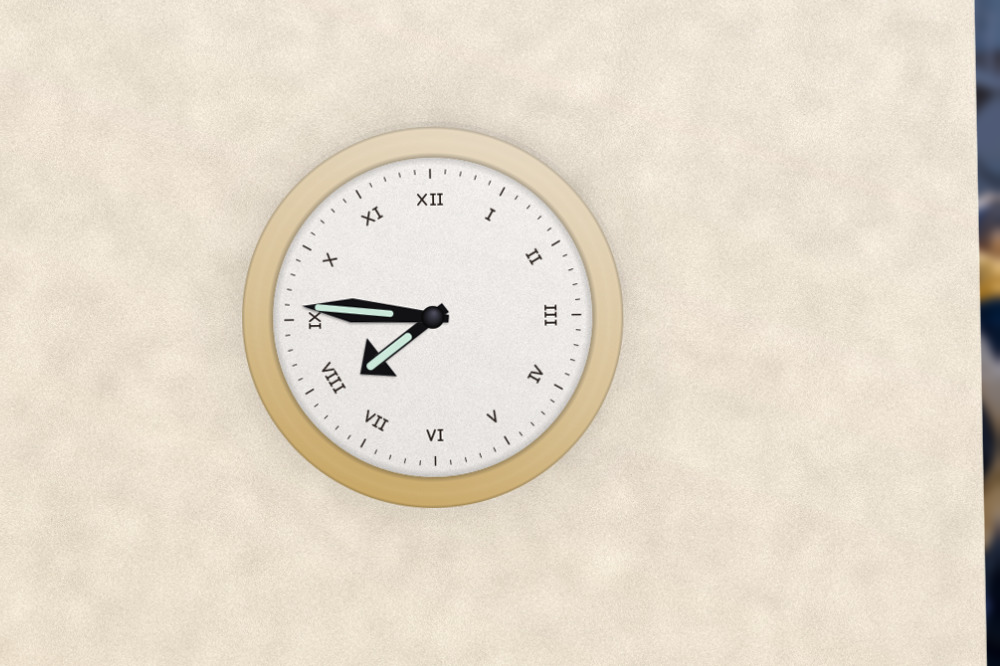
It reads {"hour": 7, "minute": 46}
